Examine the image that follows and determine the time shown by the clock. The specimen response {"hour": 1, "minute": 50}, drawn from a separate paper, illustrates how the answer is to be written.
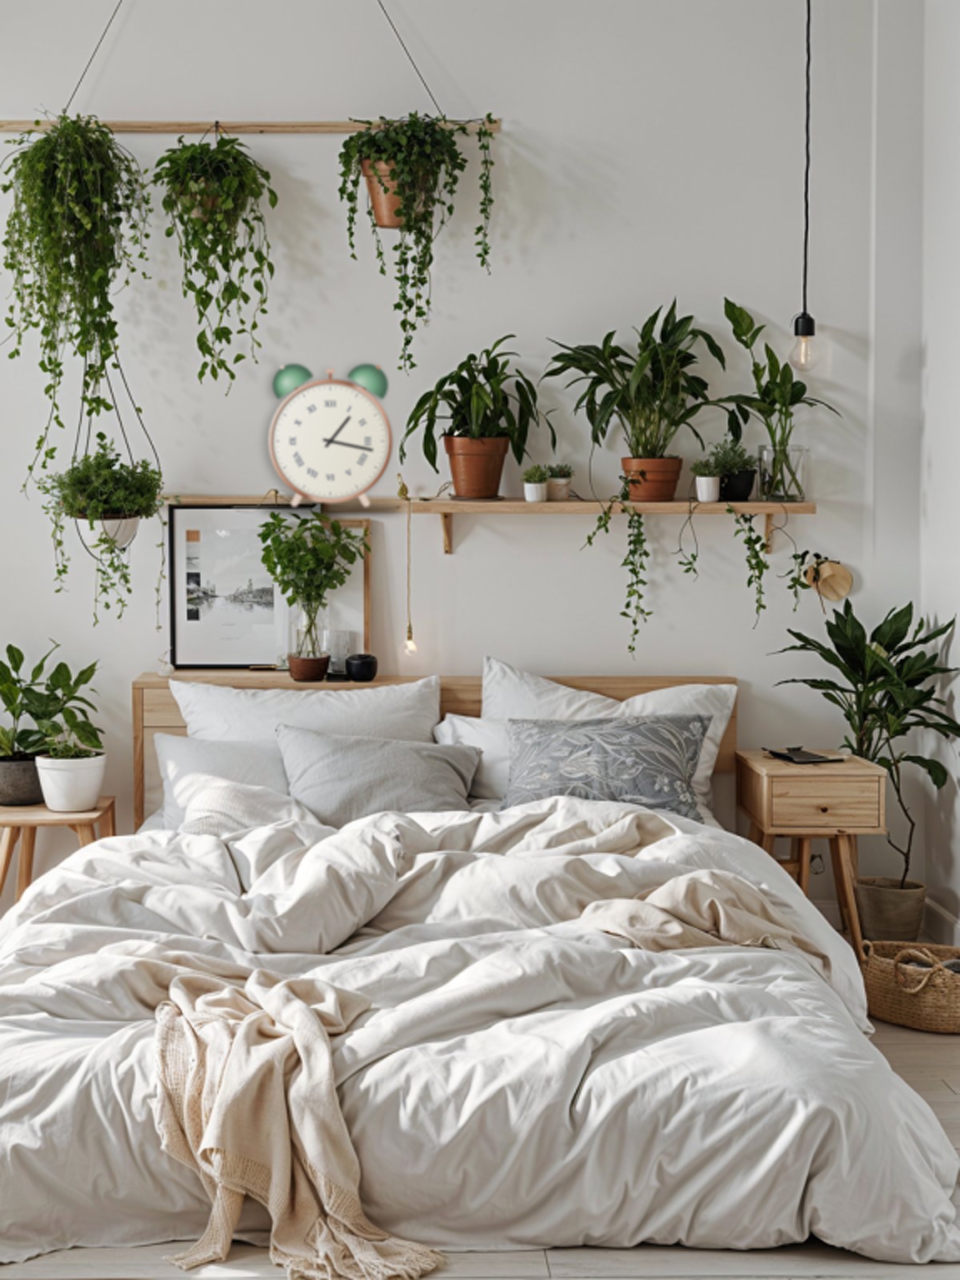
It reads {"hour": 1, "minute": 17}
